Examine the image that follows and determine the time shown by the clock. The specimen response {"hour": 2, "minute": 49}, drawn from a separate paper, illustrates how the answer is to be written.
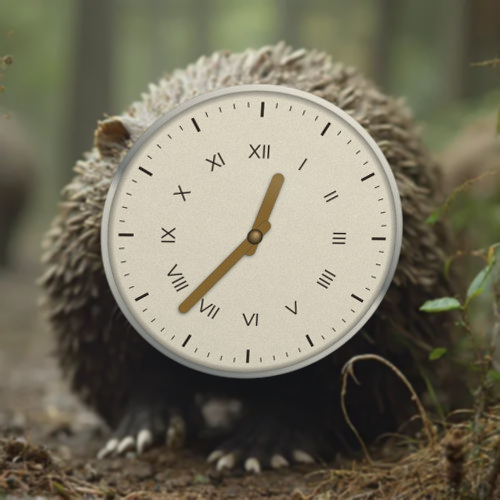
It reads {"hour": 12, "minute": 37}
